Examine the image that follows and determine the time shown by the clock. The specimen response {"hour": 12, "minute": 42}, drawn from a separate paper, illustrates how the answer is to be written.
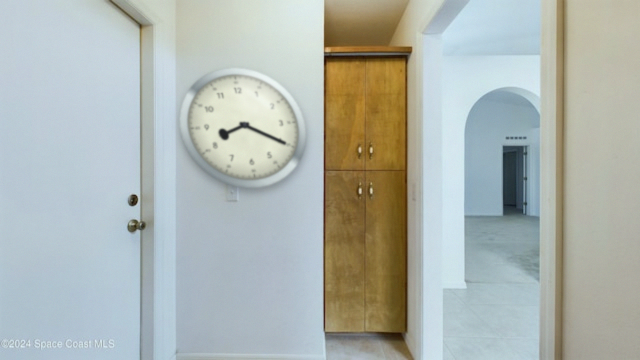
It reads {"hour": 8, "minute": 20}
